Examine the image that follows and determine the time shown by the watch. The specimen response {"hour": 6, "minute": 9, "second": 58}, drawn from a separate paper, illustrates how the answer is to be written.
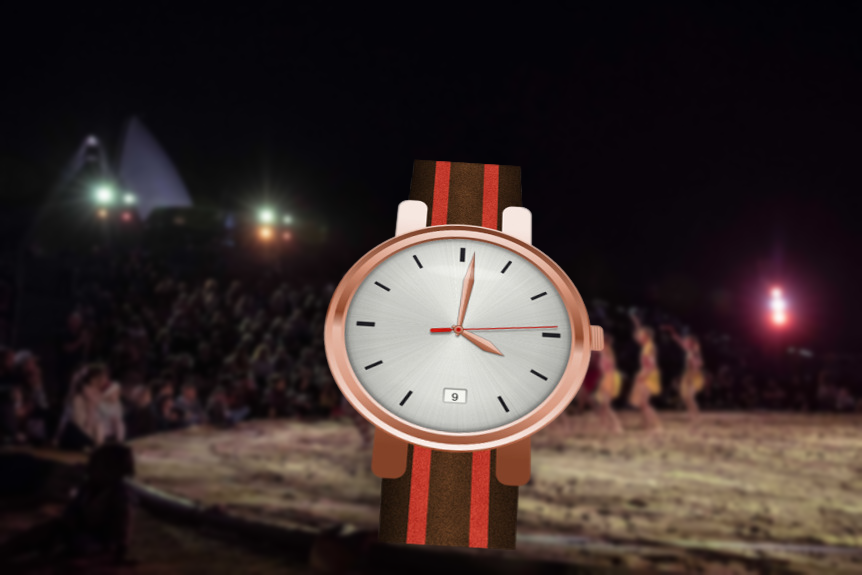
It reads {"hour": 4, "minute": 1, "second": 14}
